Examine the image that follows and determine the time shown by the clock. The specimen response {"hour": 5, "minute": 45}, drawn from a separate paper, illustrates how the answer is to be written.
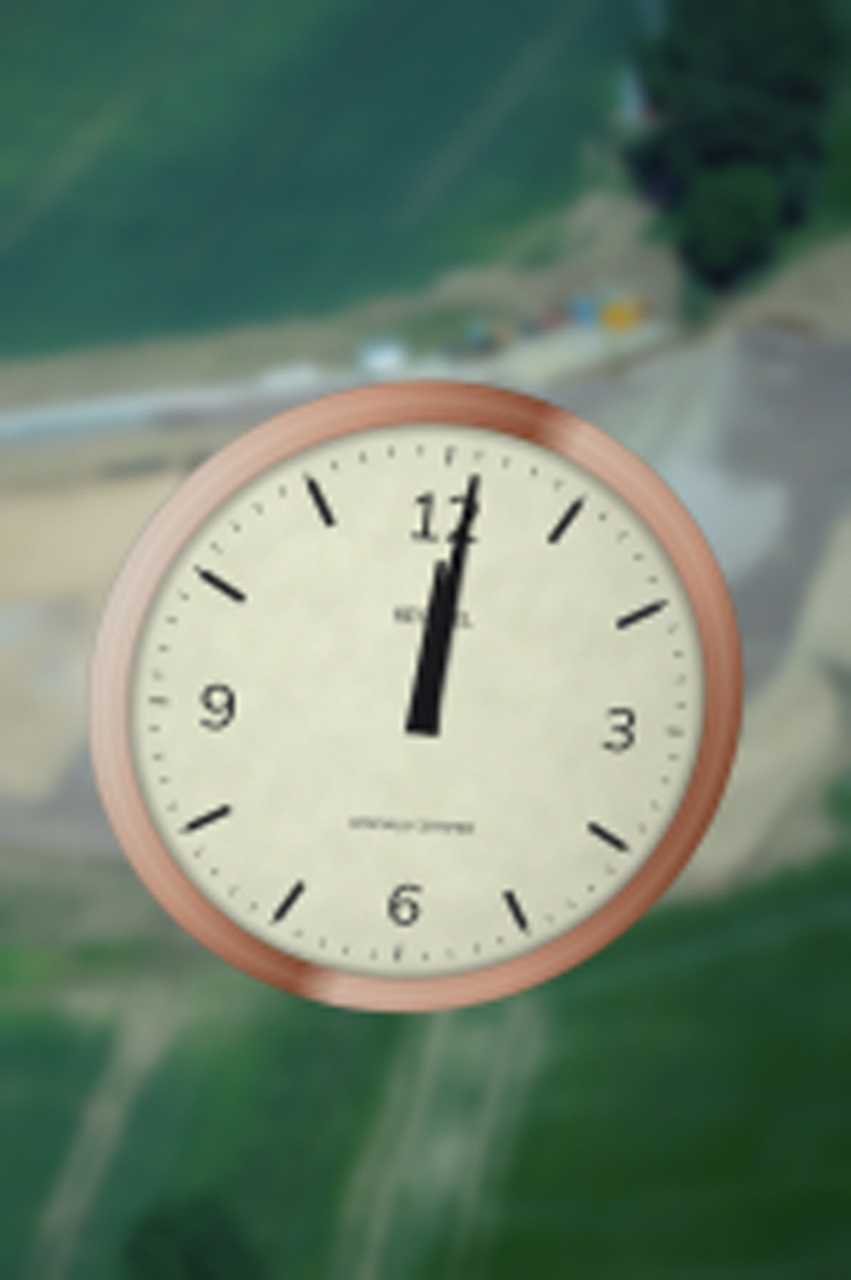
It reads {"hour": 12, "minute": 1}
